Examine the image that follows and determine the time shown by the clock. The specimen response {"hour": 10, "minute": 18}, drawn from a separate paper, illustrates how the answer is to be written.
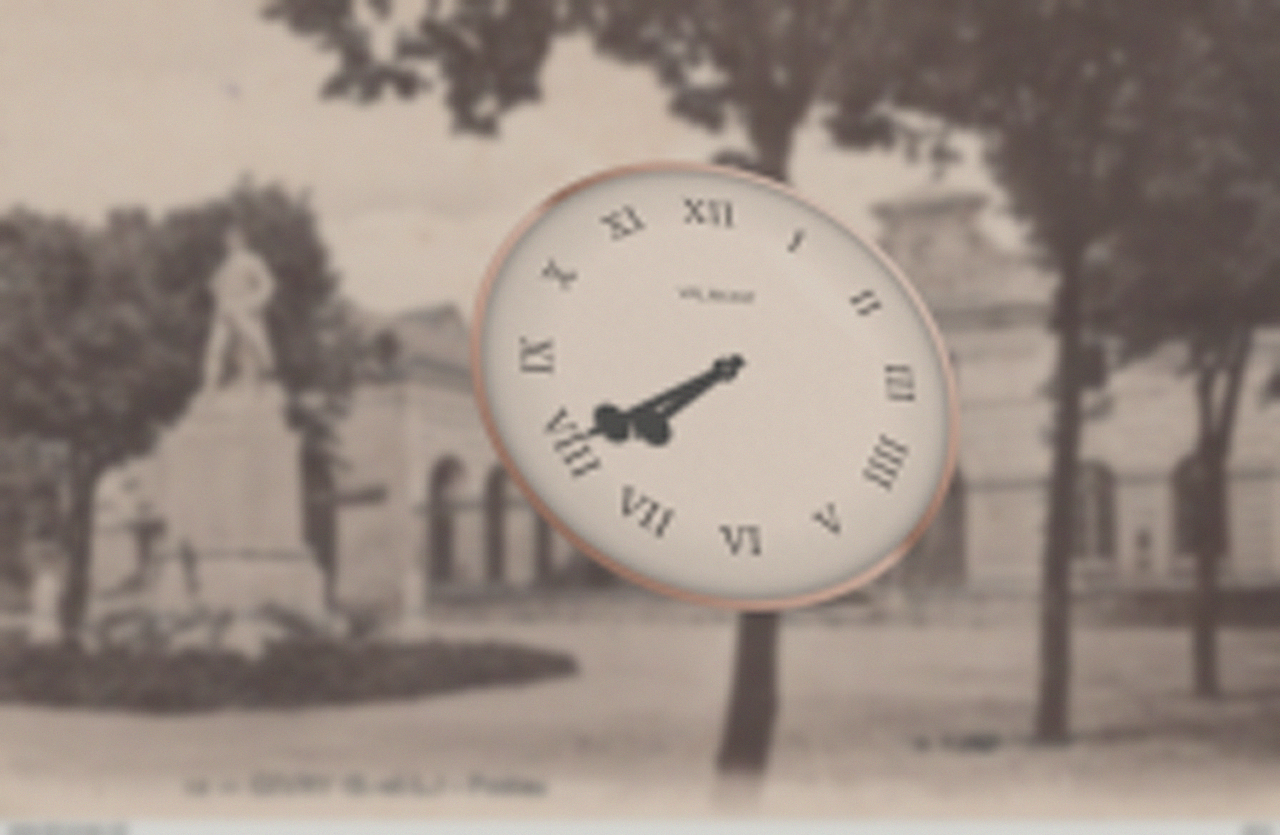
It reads {"hour": 7, "minute": 40}
